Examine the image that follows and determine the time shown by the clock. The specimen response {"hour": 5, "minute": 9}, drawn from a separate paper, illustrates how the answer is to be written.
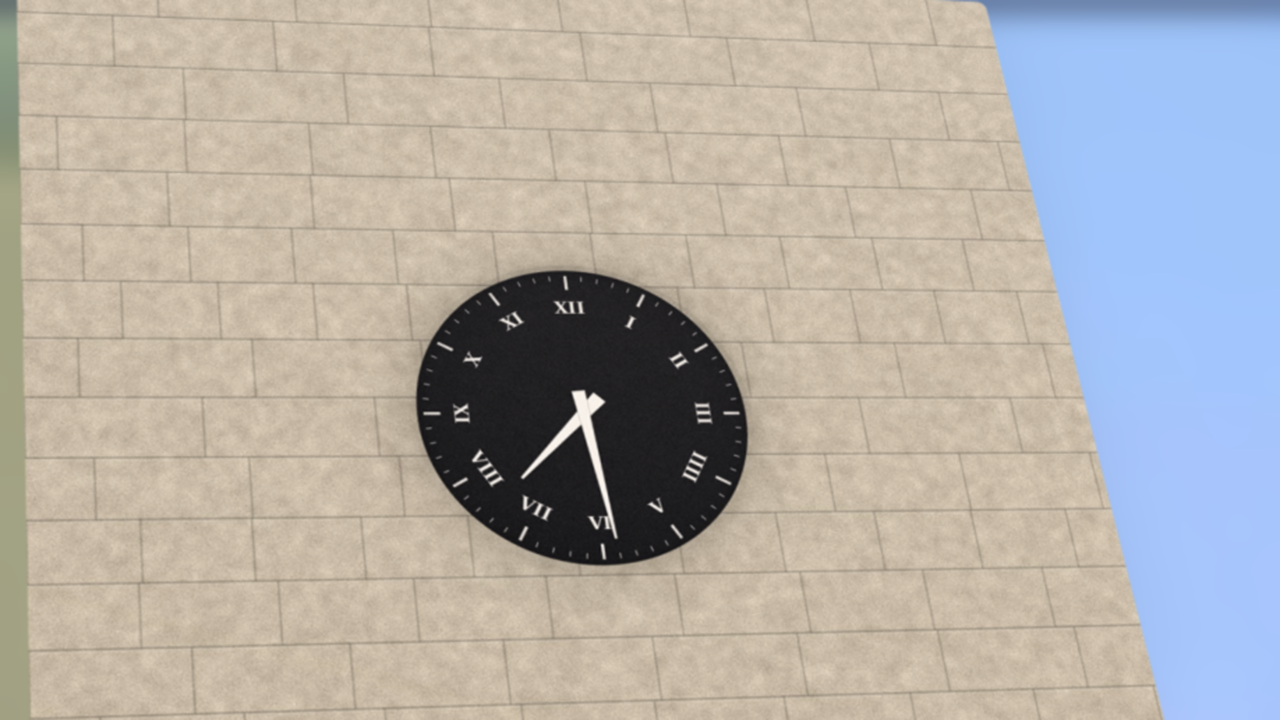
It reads {"hour": 7, "minute": 29}
